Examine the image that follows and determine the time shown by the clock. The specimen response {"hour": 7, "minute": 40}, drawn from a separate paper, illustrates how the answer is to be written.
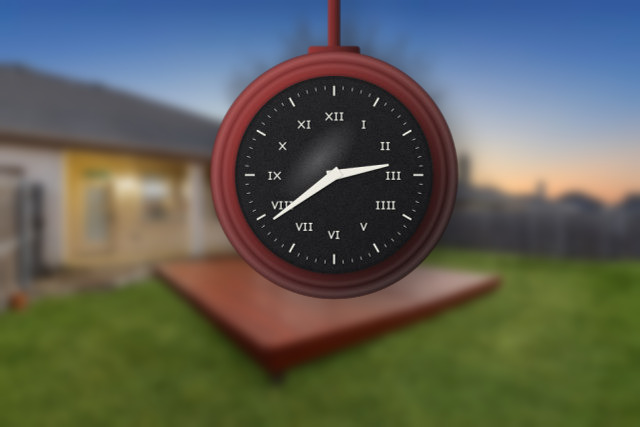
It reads {"hour": 2, "minute": 39}
